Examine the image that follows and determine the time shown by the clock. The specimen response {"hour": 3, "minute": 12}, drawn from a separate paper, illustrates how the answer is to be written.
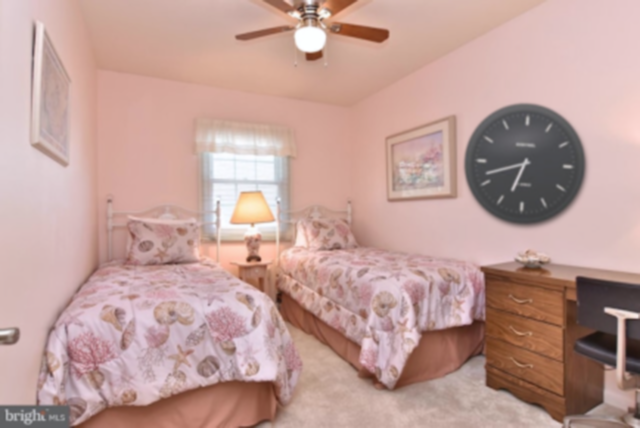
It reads {"hour": 6, "minute": 42}
